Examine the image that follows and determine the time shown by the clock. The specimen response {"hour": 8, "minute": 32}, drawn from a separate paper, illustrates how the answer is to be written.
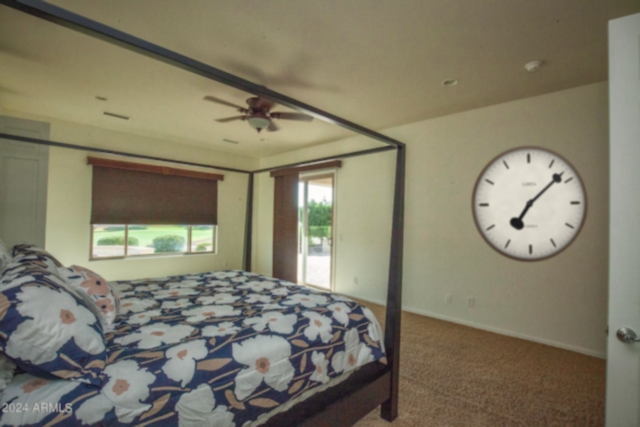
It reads {"hour": 7, "minute": 8}
